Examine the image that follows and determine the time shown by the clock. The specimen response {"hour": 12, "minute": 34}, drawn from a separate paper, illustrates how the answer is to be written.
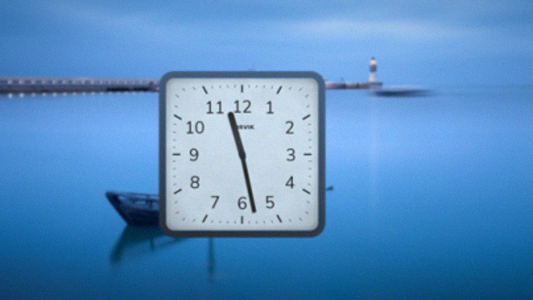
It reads {"hour": 11, "minute": 28}
